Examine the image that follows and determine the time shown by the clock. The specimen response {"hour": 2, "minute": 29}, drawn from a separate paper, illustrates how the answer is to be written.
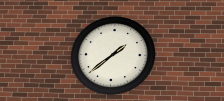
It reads {"hour": 1, "minute": 38}
